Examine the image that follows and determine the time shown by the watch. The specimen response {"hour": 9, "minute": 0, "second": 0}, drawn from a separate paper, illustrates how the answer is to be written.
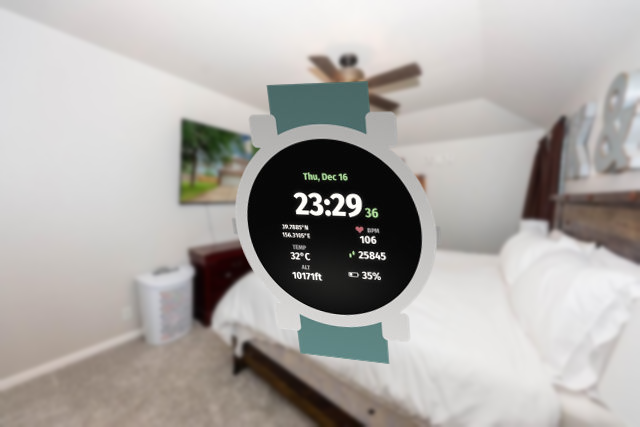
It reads {"hour": 23, "minute": 29, "second": 36}
